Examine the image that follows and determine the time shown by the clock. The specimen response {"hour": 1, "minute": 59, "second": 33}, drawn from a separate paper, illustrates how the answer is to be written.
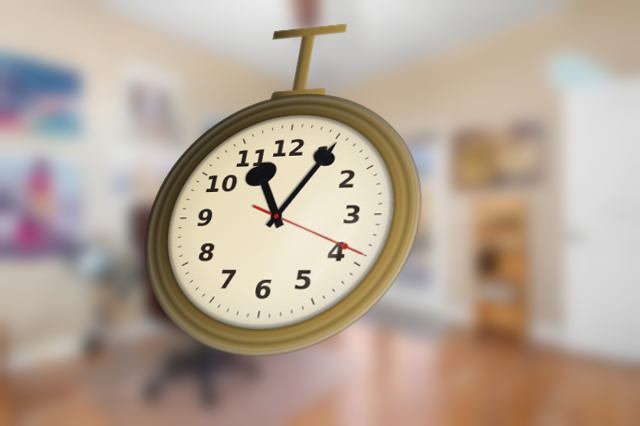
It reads {"hour": 11, "minute": 5, "second": 19}
